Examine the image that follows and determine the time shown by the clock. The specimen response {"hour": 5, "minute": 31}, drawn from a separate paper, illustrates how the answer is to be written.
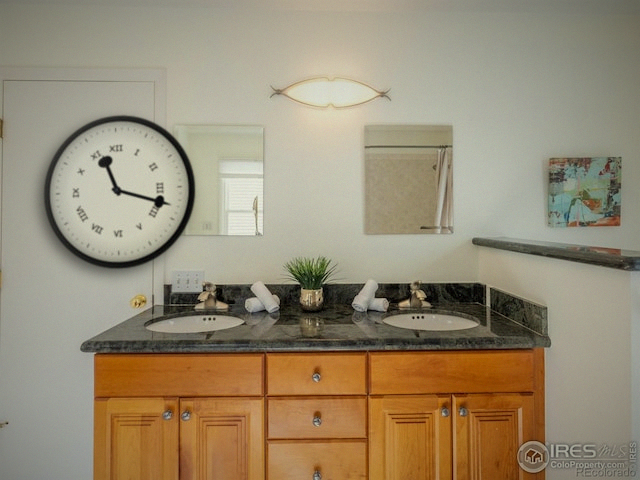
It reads {"hour": 11, "minute": 18}
